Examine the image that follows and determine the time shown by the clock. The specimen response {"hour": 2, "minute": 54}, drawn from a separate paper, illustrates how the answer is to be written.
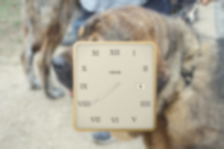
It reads {"hour": 7, "minute": 39}
